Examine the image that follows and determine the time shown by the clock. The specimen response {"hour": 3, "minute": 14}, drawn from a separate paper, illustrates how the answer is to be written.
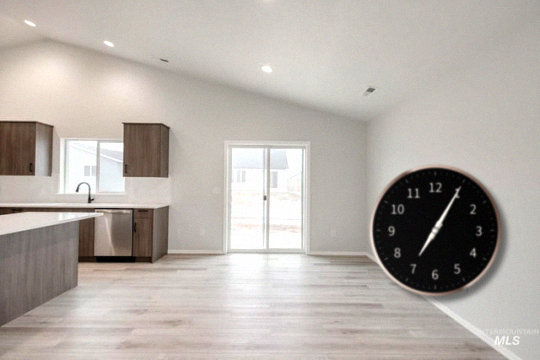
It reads {"hour": 7, "minute": 5}
